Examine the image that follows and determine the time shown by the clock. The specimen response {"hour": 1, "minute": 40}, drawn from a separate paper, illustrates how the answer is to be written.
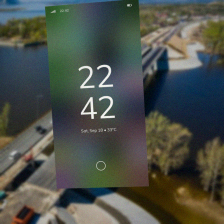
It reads {"hour": 22, "minute": 42}
